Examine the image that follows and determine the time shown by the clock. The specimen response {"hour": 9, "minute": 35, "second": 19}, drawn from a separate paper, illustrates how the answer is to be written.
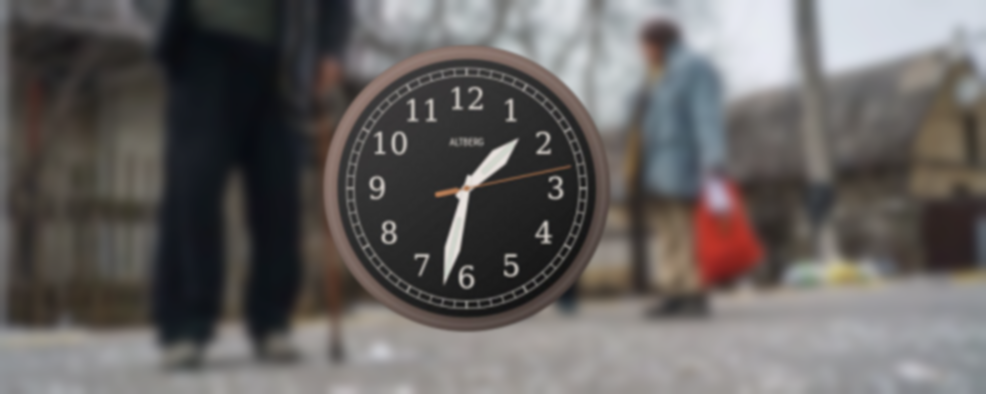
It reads {"hour": 1, "minute": 32, "second": 13}
